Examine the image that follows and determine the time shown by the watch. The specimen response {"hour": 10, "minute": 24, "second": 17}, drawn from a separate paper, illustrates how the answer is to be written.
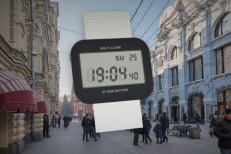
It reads {"hour": 19, "minute": 4, "second": 40}
